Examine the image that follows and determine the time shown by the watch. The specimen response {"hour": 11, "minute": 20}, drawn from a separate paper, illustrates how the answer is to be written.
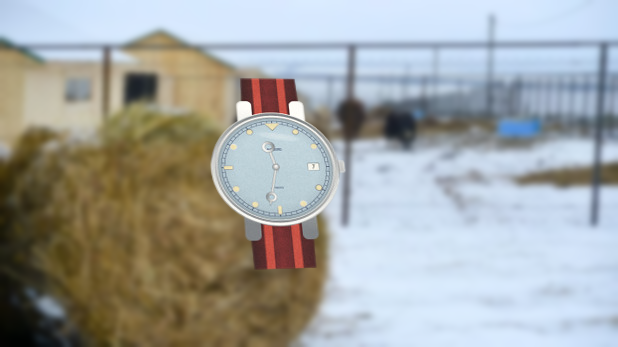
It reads {"hour": 11, "minute": 32}
